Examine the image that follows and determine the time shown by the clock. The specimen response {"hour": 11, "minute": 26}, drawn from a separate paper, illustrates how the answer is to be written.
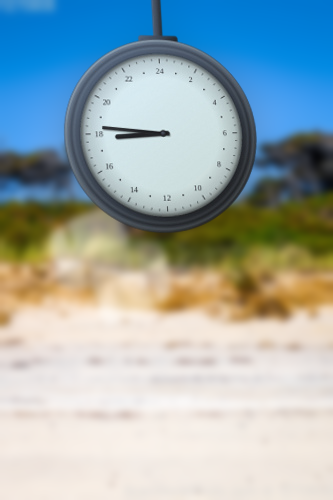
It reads {"hour": 17, "minute": 46}
